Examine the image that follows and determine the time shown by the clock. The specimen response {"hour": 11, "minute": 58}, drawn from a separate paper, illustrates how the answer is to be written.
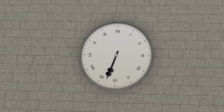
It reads {"hour": 6, "minute": 33}
